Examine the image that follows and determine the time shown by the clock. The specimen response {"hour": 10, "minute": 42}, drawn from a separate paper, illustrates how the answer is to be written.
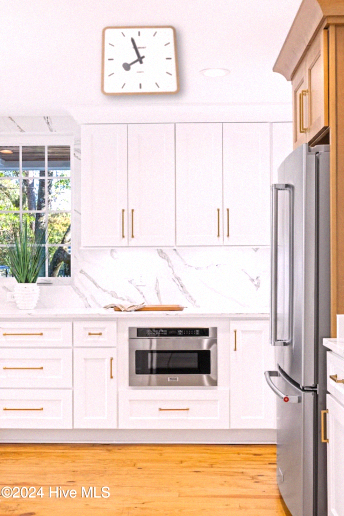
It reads {"hour": 7, "minute": 57}
